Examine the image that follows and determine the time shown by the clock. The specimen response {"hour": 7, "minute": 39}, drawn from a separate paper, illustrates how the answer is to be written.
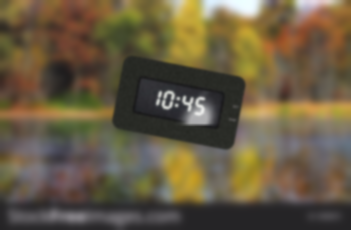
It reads {"hour": 10, "minute": 45}
